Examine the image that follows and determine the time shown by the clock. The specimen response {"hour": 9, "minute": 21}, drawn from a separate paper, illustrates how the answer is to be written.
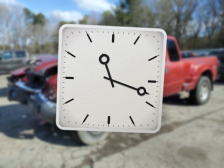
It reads {"hour": 11, "minute": 18}
